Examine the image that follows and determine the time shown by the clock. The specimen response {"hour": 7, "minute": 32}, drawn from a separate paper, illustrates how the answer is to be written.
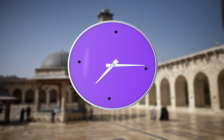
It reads {"hour": 7, "minute": 14}
